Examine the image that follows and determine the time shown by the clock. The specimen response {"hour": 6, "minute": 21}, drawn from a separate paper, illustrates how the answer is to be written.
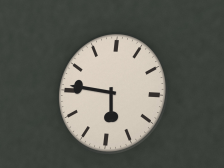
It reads {"hour": 5, "minute": 46}
